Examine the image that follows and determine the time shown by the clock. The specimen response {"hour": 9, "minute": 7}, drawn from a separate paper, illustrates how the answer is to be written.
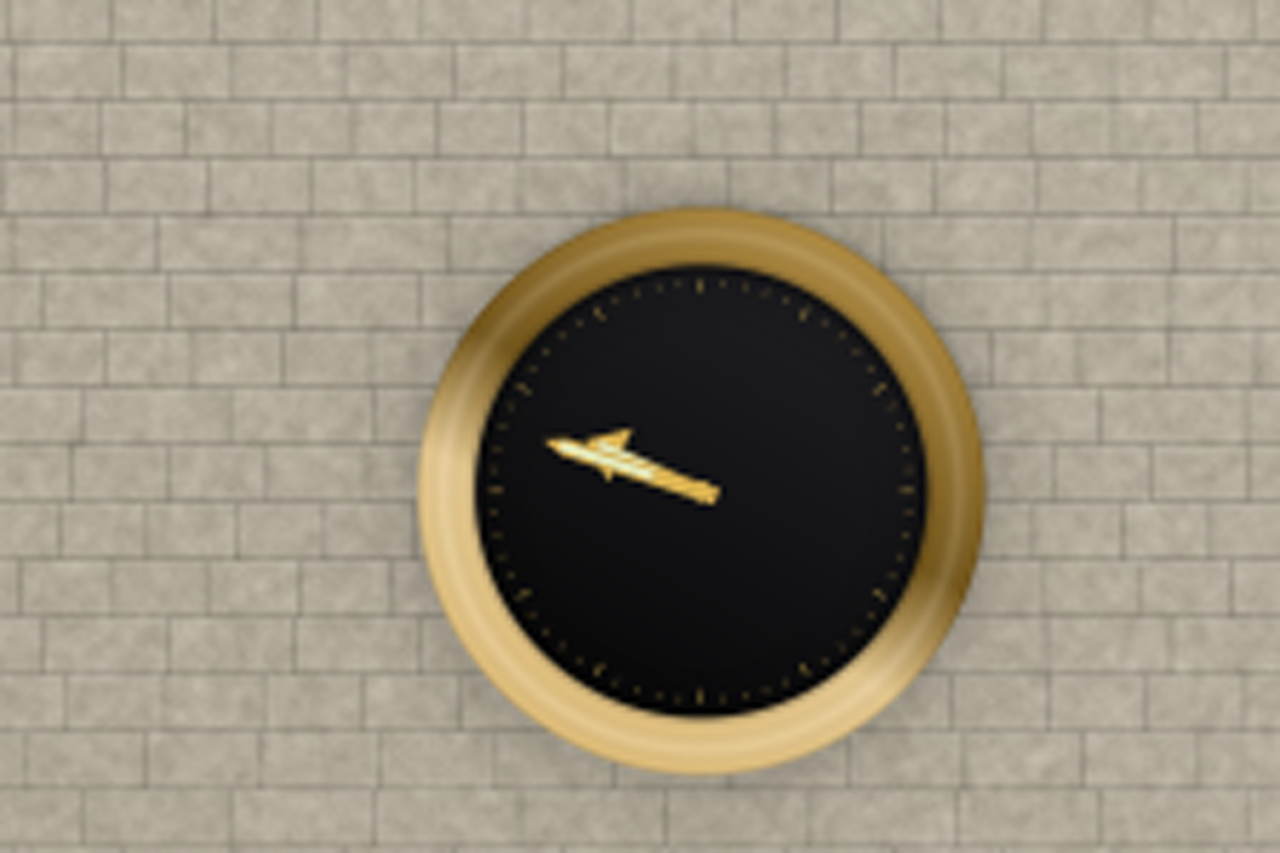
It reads {"hour": 9, "minute": 48}
